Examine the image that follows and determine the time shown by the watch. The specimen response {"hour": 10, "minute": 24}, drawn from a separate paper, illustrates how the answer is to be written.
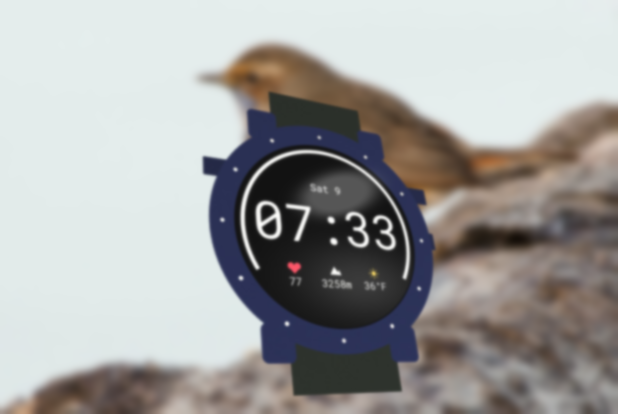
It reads {"hour": 7, "minute": 33}
